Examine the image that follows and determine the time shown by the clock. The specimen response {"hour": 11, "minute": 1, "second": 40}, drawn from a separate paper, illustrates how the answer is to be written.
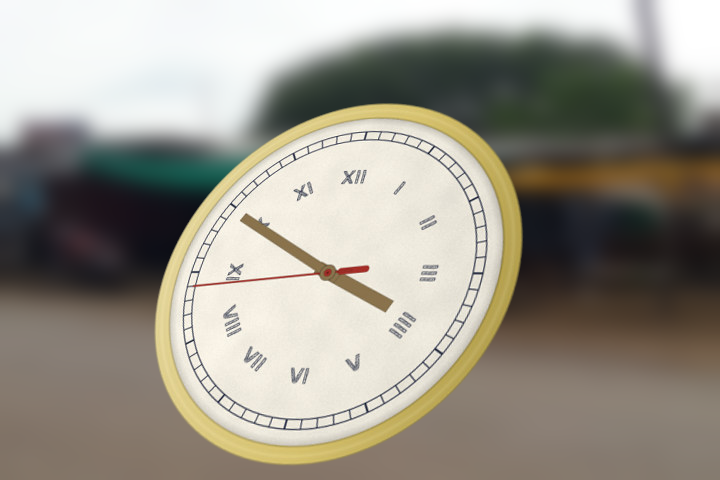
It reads {"hour": 3, "minute": 49, "second": 44}
